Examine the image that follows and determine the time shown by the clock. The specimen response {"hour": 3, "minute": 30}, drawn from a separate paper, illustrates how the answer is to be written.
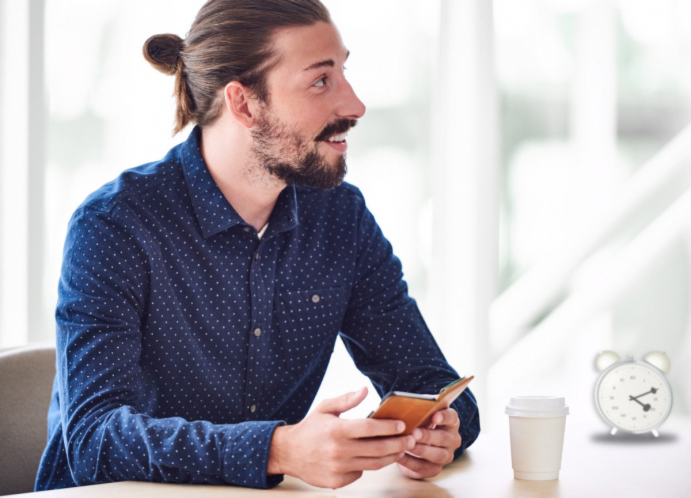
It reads {"hour": 4, "minute": 11}
